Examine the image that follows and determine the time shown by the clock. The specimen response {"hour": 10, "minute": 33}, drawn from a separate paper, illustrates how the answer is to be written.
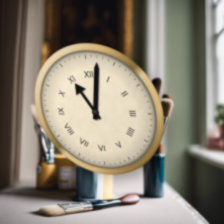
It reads {"hour": 11, "minute": 2}
